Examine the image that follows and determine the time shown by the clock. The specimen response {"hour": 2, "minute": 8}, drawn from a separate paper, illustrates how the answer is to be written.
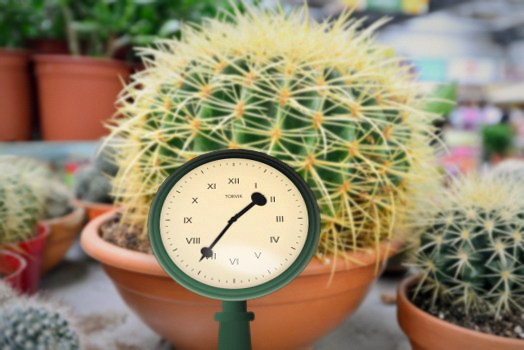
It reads {"hour": 1, "minute": 36}
